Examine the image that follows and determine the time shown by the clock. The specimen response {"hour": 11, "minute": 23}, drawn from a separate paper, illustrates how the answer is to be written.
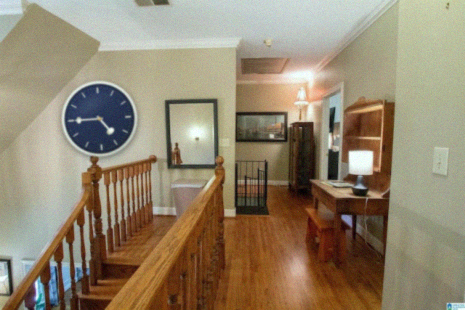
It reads {"hour": 4, "minute": 45}
